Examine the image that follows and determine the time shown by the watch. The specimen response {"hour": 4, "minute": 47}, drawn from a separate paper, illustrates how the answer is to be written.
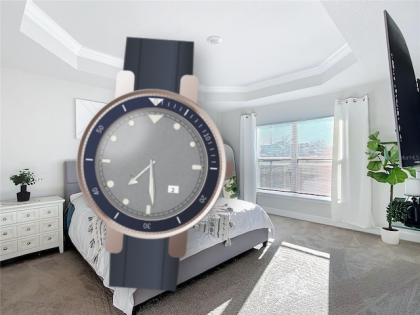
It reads {"hour": 7, "minute": 29}
